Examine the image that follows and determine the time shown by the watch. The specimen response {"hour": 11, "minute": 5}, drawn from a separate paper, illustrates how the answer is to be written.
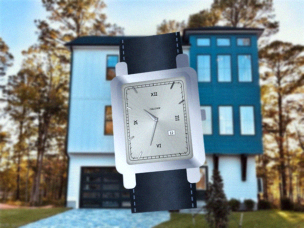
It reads {"hour": 10, "minute": 33}
